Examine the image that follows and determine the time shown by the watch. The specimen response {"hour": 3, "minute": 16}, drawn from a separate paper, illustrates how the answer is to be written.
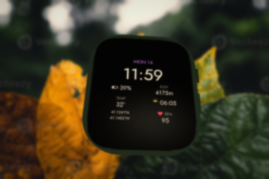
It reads {"hour": 11, "minute": 59}
